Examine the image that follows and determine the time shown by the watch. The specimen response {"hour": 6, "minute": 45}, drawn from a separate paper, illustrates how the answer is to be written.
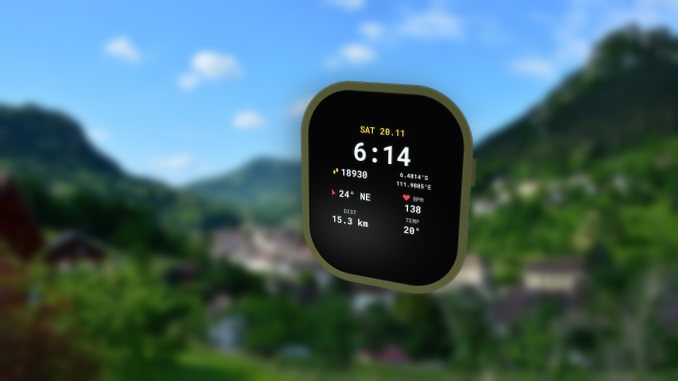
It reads {"hour": 6, "minute": 14}
